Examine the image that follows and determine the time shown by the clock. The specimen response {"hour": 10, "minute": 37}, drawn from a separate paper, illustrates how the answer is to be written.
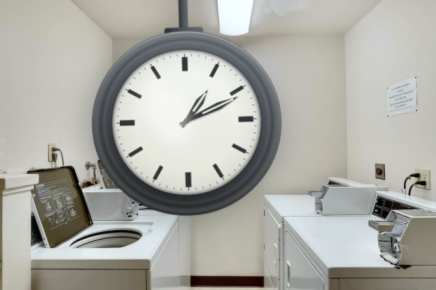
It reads {"hour": 1, "minute": 11}
